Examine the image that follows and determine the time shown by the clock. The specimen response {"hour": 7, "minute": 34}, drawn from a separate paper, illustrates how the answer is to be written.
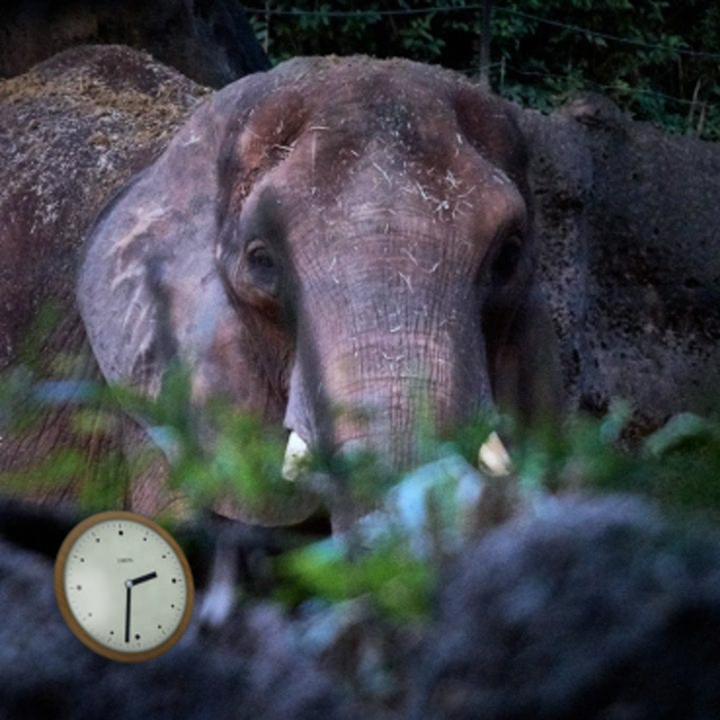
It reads {"hour": 2, "minute": 32}
